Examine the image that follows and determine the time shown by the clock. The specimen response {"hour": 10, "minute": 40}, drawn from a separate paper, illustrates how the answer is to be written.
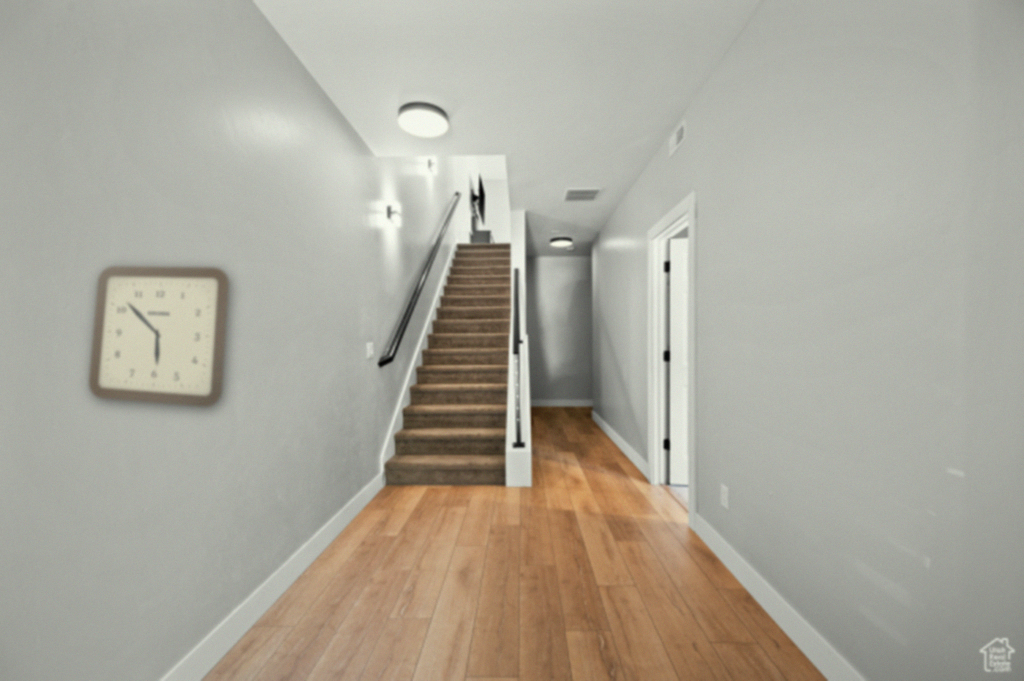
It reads {"hour": 5, "minute": 52}
